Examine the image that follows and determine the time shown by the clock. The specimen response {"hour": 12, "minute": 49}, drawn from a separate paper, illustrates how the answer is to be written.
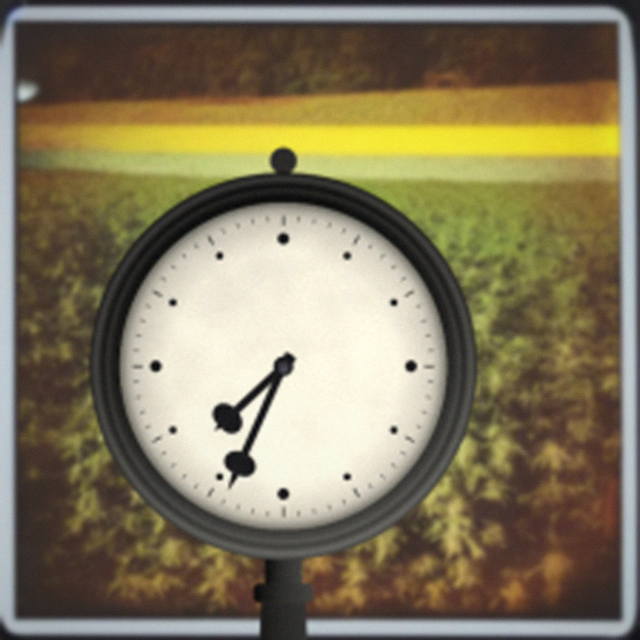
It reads {"hour": 7, "minute": 34}
